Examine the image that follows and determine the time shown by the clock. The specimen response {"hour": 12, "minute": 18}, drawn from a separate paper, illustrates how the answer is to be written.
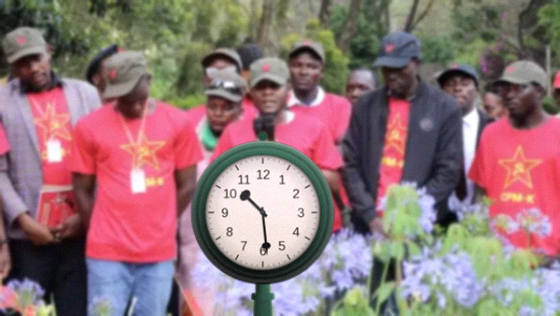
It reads {"hour": 10, "minute": 29}
